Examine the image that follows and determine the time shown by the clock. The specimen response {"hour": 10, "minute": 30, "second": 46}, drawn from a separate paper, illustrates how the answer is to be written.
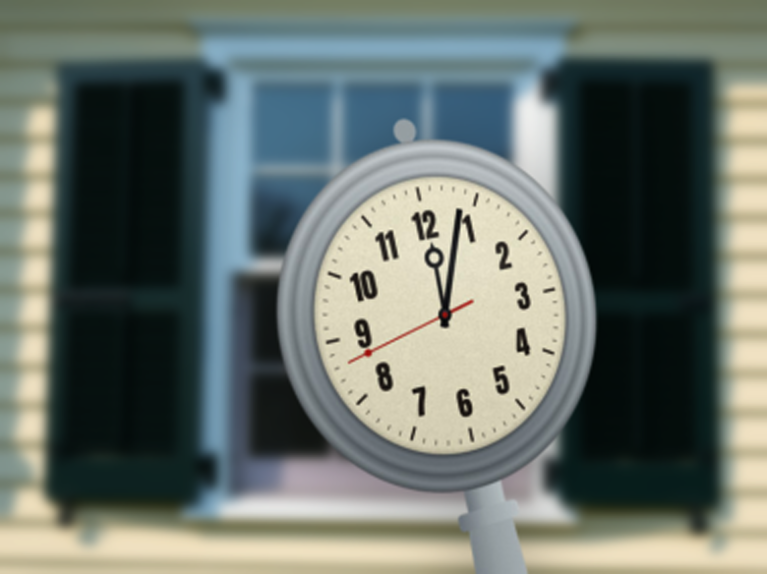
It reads {"hour": 12, "minute": 3, "second": 43}
